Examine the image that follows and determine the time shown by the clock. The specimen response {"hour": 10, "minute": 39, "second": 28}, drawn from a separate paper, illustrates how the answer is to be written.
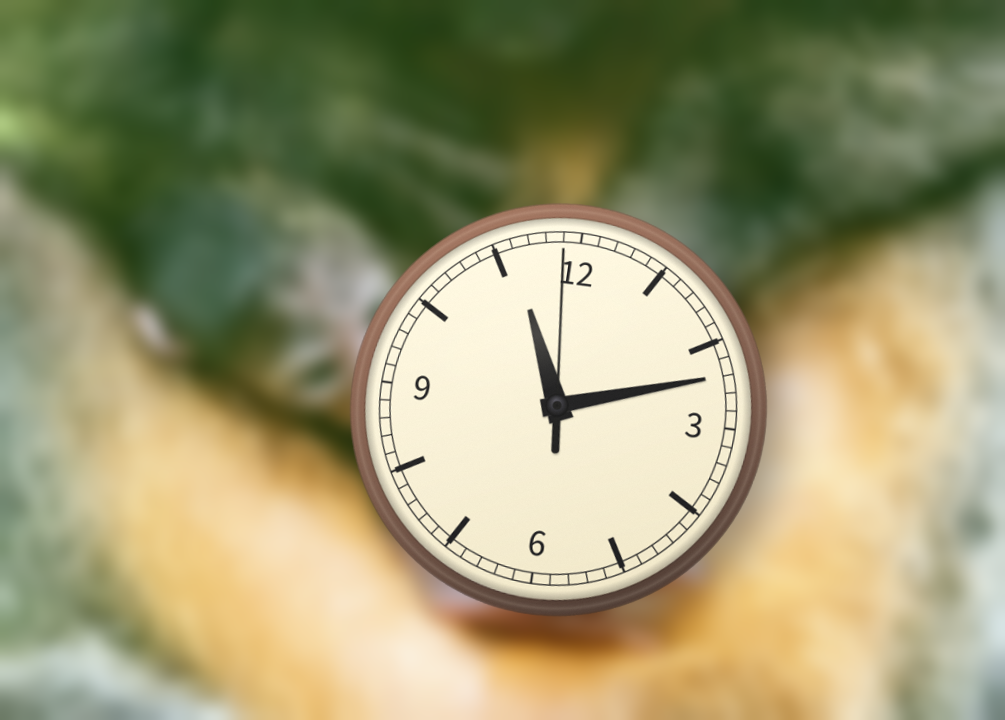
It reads {"hour": 11, "minute": 11, "second": 59}
